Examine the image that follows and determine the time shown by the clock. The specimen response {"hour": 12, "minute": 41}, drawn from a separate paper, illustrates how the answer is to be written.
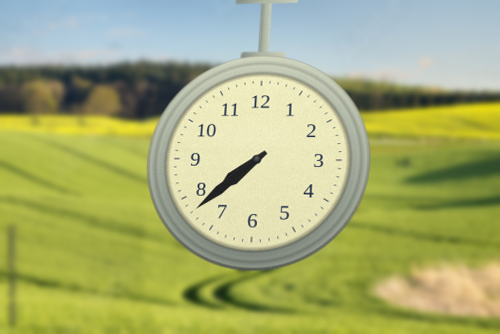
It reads {"hour": 7, "minute": 38}
